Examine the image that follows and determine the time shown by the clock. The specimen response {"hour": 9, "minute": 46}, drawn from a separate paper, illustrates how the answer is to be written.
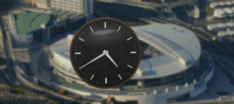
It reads {"hour": 4, "minute": 40}
